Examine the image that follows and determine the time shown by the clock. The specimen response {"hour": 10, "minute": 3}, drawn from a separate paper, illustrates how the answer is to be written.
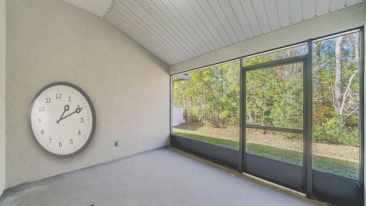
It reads {"hour": 1, "minute": 11}
